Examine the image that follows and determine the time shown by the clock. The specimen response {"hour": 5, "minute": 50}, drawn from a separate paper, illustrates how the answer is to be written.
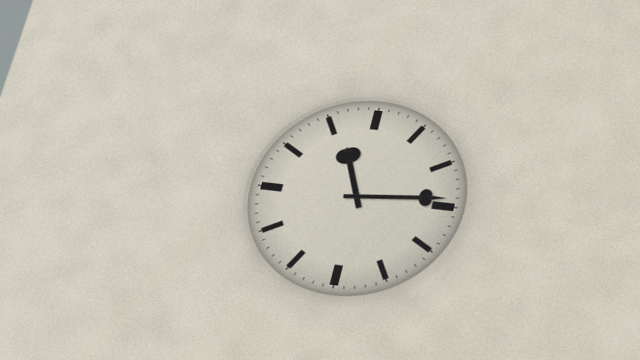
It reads {"hour": 11, "minute": 14}
